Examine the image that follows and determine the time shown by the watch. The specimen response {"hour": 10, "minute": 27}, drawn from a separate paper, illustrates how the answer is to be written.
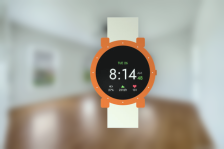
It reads {"hour": 8, "minute": 14}
